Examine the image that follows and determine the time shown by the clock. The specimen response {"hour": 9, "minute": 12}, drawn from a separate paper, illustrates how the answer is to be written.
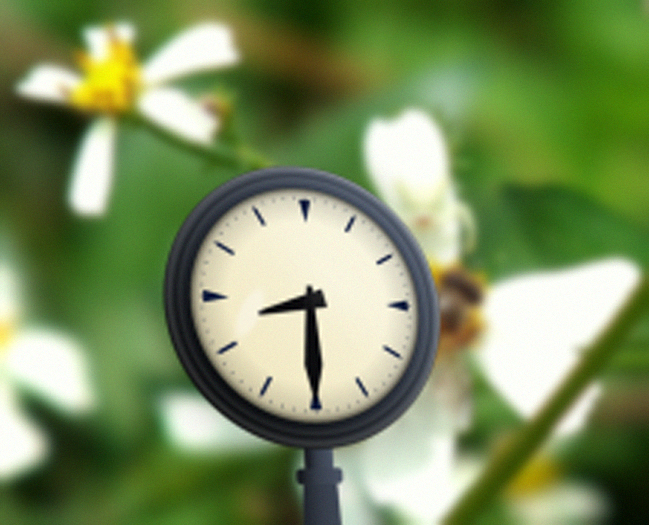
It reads {"hour": 8, "minute": 30}
